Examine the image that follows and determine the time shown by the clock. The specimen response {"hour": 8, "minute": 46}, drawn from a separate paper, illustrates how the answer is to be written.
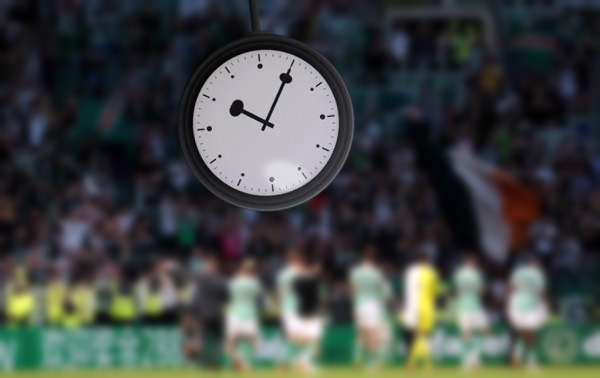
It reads {"hour": 10, "minute": 5}
